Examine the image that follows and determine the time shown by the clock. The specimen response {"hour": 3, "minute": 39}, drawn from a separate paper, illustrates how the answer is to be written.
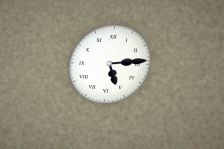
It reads {"hour": 5, "minute": 14}
